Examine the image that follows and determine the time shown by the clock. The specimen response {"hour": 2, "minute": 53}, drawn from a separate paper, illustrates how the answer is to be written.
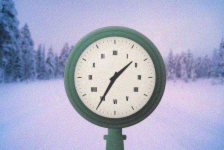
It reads {"hour": 1, "minute": 35}
